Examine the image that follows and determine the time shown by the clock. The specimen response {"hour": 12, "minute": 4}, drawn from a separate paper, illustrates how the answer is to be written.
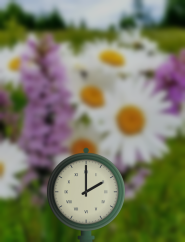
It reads {"hour": 2, "minute": 0}
